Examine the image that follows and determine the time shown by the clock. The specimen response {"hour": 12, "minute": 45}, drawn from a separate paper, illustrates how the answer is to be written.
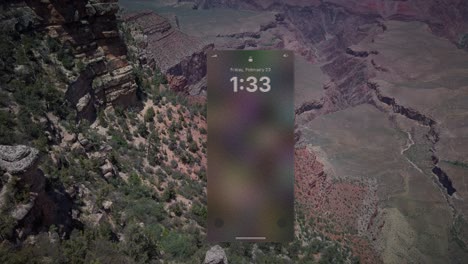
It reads {"hour": 1, "minute": 33}
